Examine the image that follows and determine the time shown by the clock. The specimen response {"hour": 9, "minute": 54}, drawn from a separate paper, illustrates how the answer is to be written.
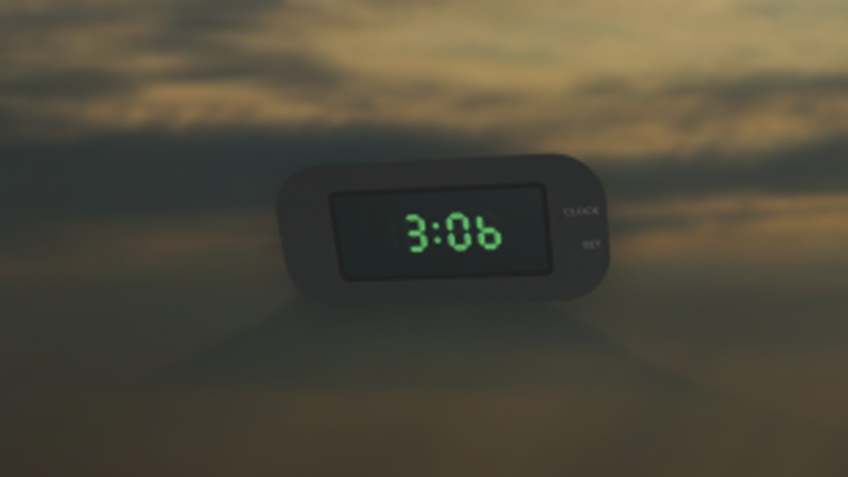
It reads {"hour": 3, "minute": 6}
